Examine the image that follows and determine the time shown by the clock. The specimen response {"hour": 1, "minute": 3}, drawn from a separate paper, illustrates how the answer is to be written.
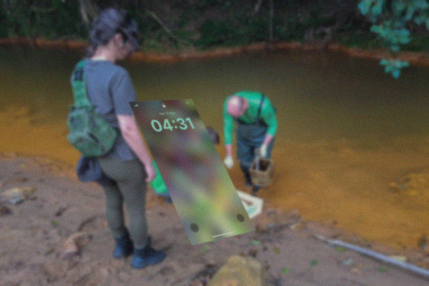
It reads {"hour": 4, "minute": 31}
